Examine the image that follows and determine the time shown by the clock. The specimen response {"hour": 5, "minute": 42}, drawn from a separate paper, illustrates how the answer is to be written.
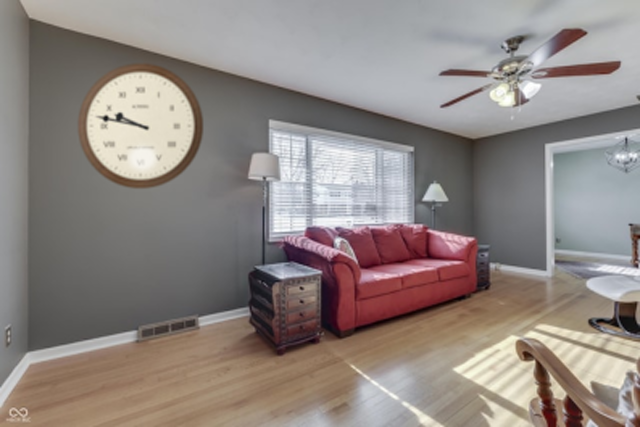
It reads {"hour": 9, "minute": 47}
